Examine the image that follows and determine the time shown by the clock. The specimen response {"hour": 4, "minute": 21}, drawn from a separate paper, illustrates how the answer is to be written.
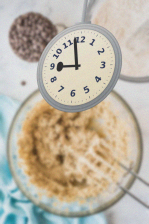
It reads {"hour": 8, "minute": 58}
